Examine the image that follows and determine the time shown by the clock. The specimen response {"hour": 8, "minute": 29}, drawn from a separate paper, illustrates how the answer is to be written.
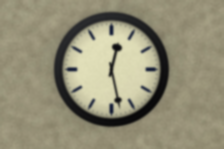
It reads {"hour": 12, "minute": 28}
